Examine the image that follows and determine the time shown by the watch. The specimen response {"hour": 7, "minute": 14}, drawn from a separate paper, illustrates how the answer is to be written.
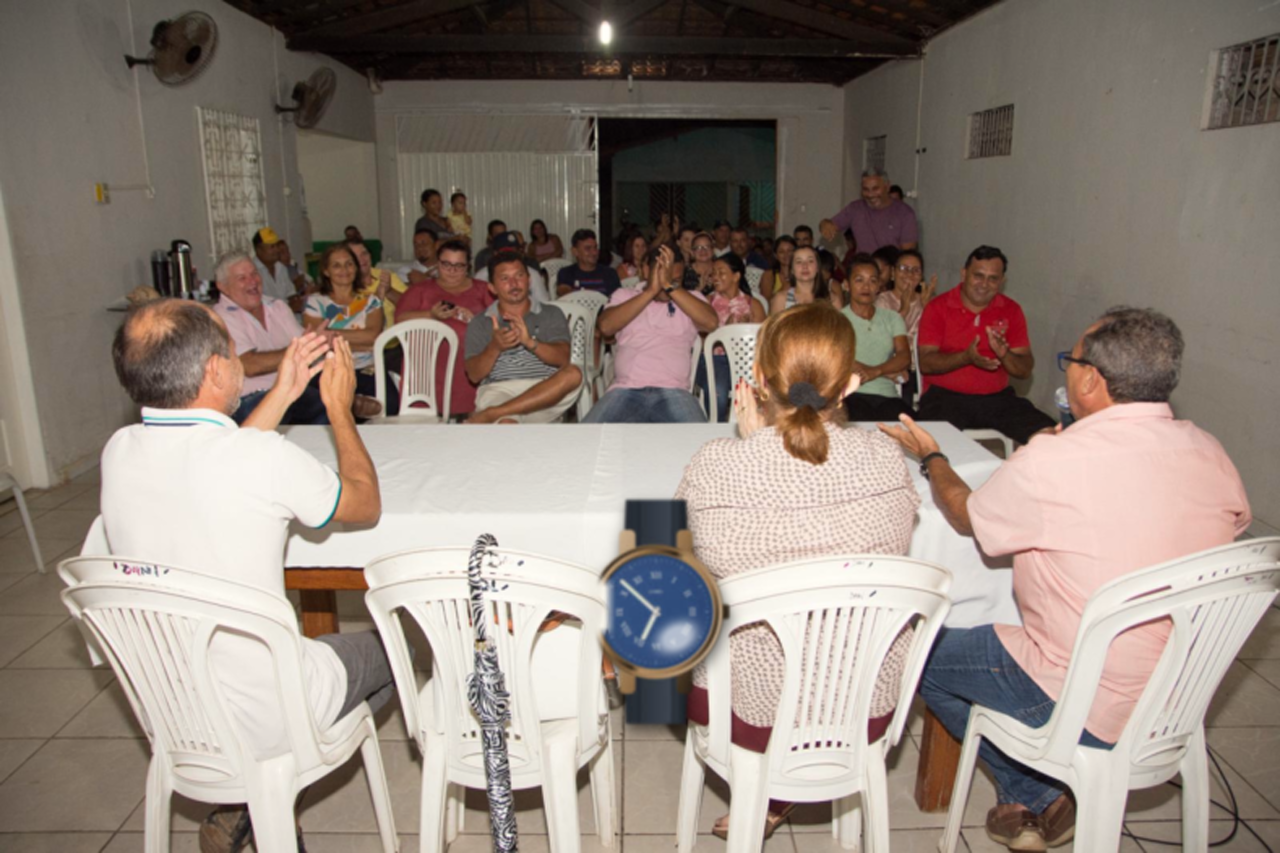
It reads {"hour": 6, "minute": 52}
